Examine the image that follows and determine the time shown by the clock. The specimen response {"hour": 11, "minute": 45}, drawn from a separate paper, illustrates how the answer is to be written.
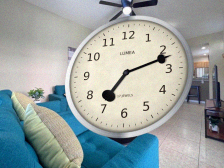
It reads {"hour": 7, "minute": 12}
